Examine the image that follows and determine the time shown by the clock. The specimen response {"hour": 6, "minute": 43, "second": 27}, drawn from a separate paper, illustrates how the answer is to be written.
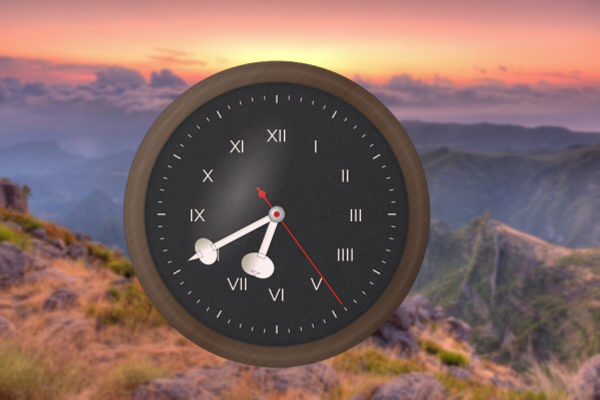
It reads {"hour": 6, "minute": 40, "second": 24}
